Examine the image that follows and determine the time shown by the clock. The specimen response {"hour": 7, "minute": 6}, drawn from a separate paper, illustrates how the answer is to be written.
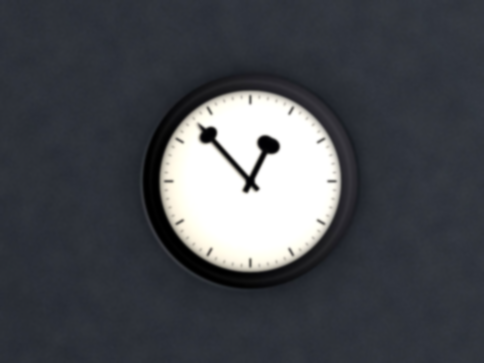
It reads {"hour": 12, "minute": 53}
